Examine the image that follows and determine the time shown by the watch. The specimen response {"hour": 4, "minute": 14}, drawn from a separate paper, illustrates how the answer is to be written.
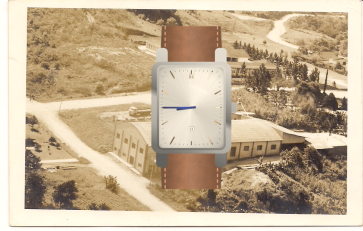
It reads {"hour": 8, "minute": 45}
